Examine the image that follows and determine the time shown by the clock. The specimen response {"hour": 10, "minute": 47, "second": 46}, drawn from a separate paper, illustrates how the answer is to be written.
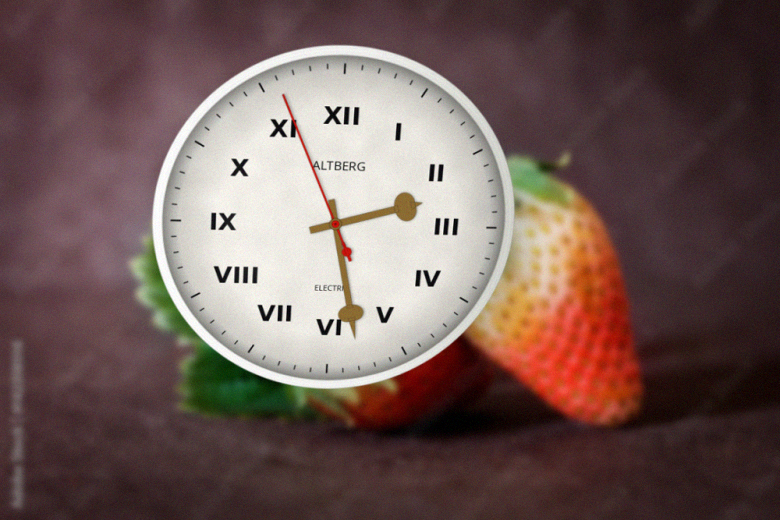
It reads {"hour": 2, "minute": 27, "second": 56}
